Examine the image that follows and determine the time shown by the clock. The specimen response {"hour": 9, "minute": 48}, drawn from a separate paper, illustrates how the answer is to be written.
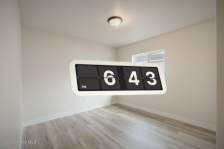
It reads {"hour": 6, "minute": 43}
